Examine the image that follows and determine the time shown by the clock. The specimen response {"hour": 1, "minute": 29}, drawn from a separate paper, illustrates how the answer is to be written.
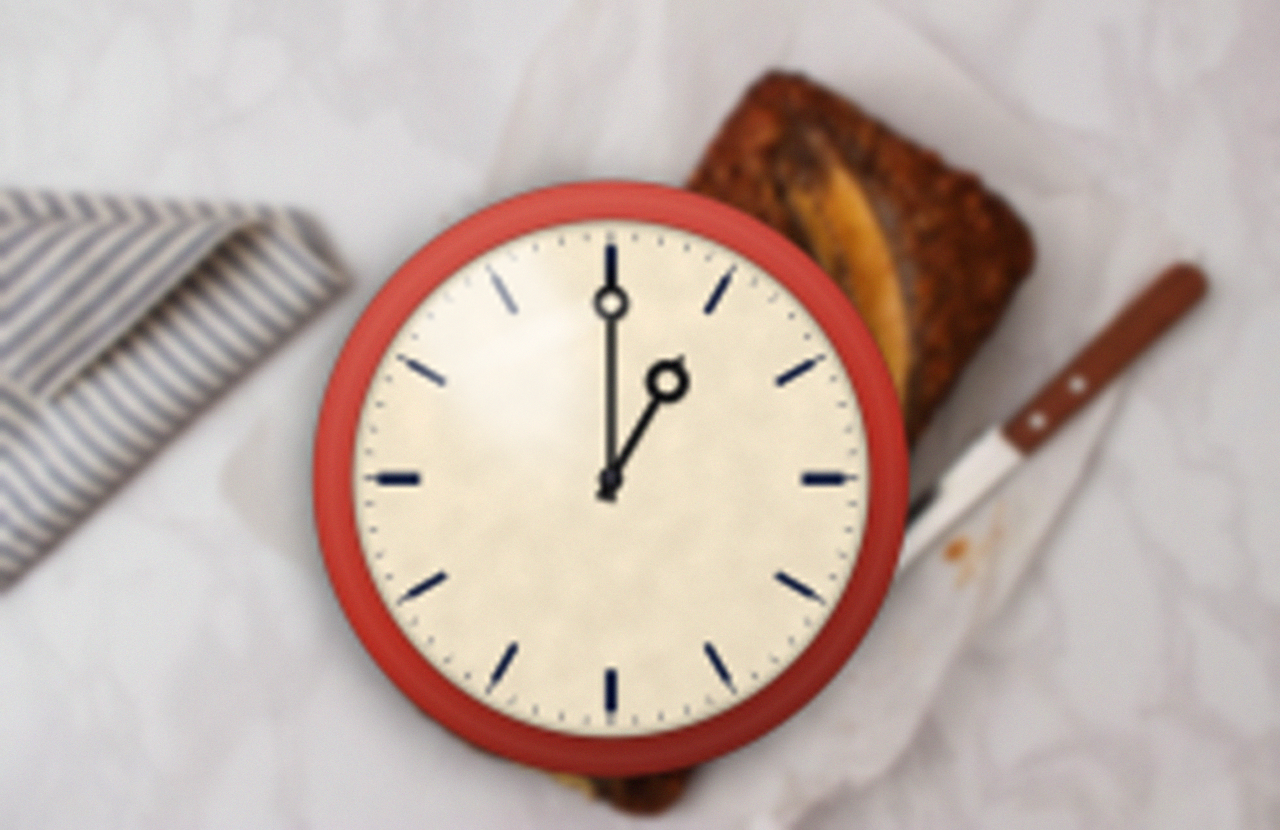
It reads {"hour": 1, "minute": 0}
